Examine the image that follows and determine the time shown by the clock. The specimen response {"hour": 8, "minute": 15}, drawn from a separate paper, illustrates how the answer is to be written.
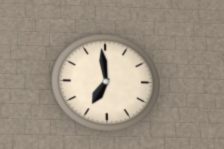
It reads {"hour": 6, "minute": 59}
